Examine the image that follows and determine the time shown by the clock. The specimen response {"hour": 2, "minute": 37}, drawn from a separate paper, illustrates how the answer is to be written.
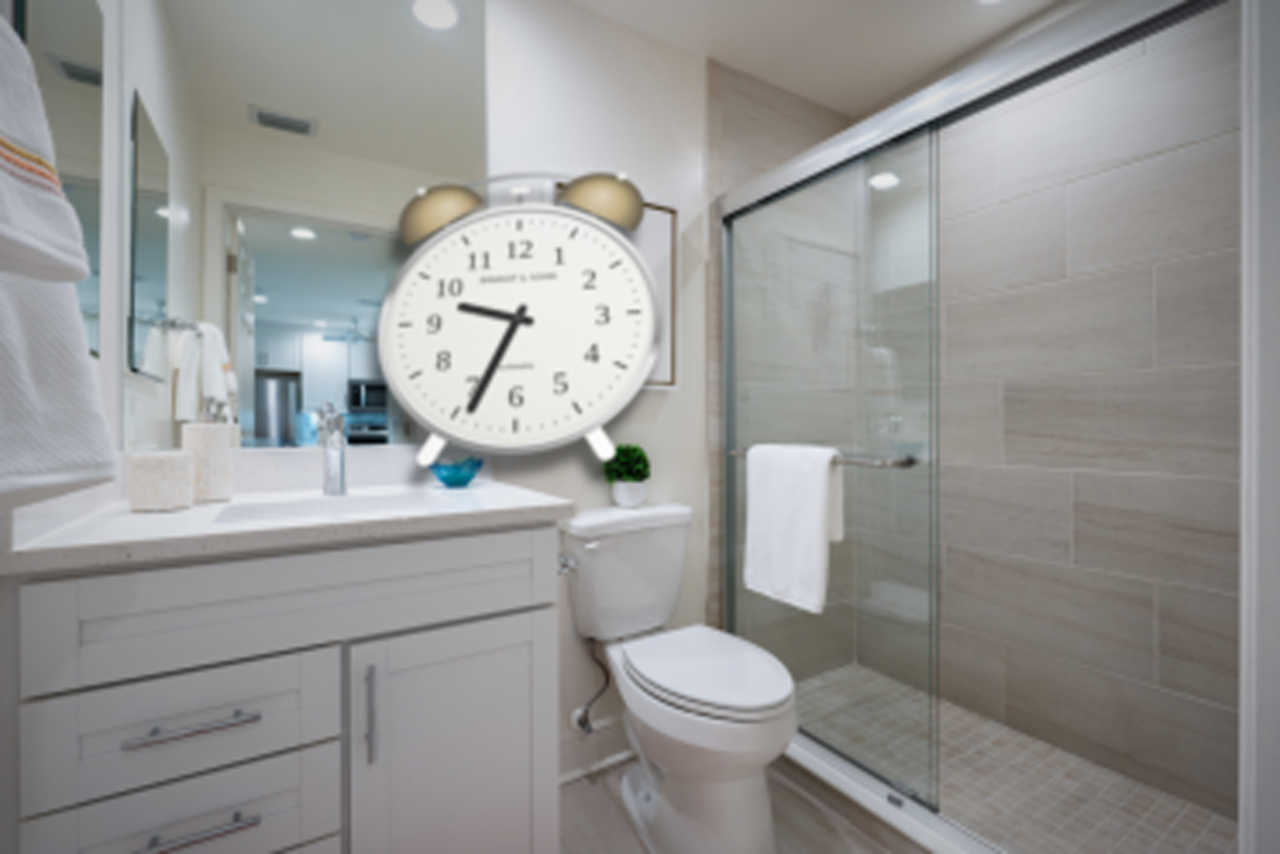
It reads {"hour": 9, "minute": 34}
